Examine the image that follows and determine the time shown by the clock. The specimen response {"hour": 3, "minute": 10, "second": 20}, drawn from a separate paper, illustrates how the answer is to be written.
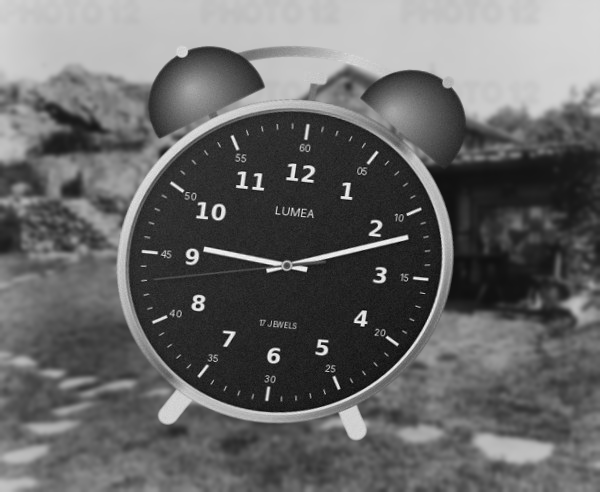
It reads {"hour": 9, "minute": 11, "second": 43}
